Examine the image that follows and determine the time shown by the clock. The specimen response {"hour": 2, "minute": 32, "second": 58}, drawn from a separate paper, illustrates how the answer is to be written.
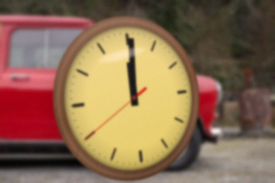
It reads {"hour": 12, "minute": 0, "second": 40}
